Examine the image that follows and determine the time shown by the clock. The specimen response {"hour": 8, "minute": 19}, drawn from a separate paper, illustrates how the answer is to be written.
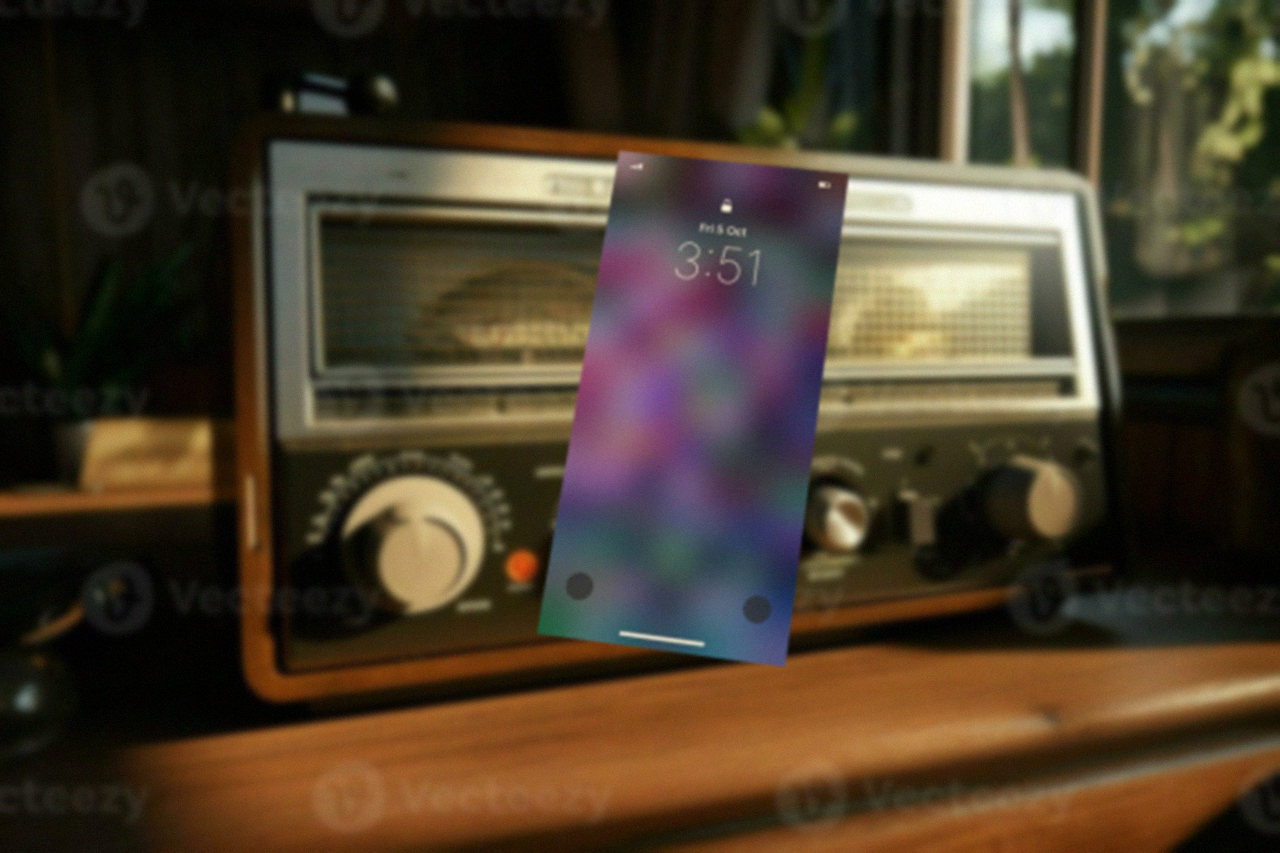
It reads {"hour": 3, "minute": 51}
